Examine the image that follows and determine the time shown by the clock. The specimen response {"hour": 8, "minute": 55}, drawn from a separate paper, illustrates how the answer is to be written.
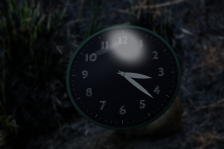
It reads {"hour": 3, "minute": 22}
